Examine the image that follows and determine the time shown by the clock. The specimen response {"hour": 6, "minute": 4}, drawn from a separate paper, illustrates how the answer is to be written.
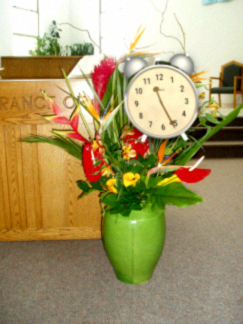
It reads {"hour": 11, "minute": 26}
